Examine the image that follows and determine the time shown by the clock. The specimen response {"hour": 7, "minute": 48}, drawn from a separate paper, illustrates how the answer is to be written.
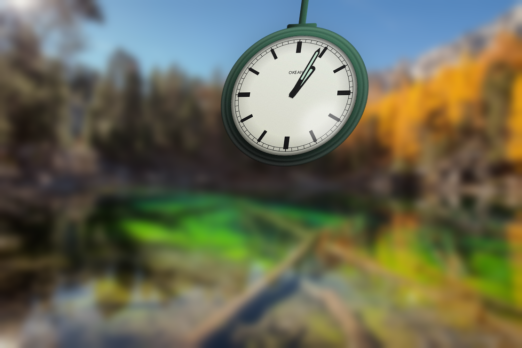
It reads {"hour": 1, "minute": 4}
